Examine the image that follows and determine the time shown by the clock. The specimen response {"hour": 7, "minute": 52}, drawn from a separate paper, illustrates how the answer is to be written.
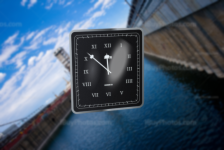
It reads {"hour": 11, "minute": 52}
